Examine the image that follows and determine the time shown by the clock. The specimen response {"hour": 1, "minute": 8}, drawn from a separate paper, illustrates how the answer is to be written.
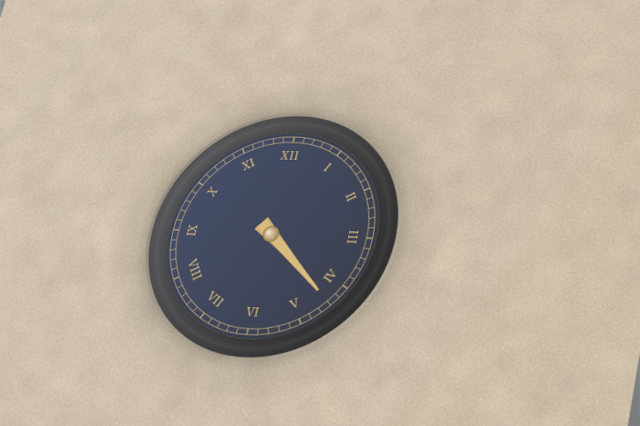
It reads {"hour": 4, "minute": 22}
